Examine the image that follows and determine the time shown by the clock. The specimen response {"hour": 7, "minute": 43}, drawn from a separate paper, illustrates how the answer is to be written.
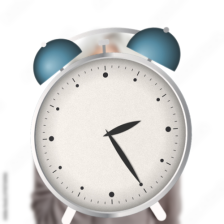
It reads {"hour": 2, "minute": 25}
